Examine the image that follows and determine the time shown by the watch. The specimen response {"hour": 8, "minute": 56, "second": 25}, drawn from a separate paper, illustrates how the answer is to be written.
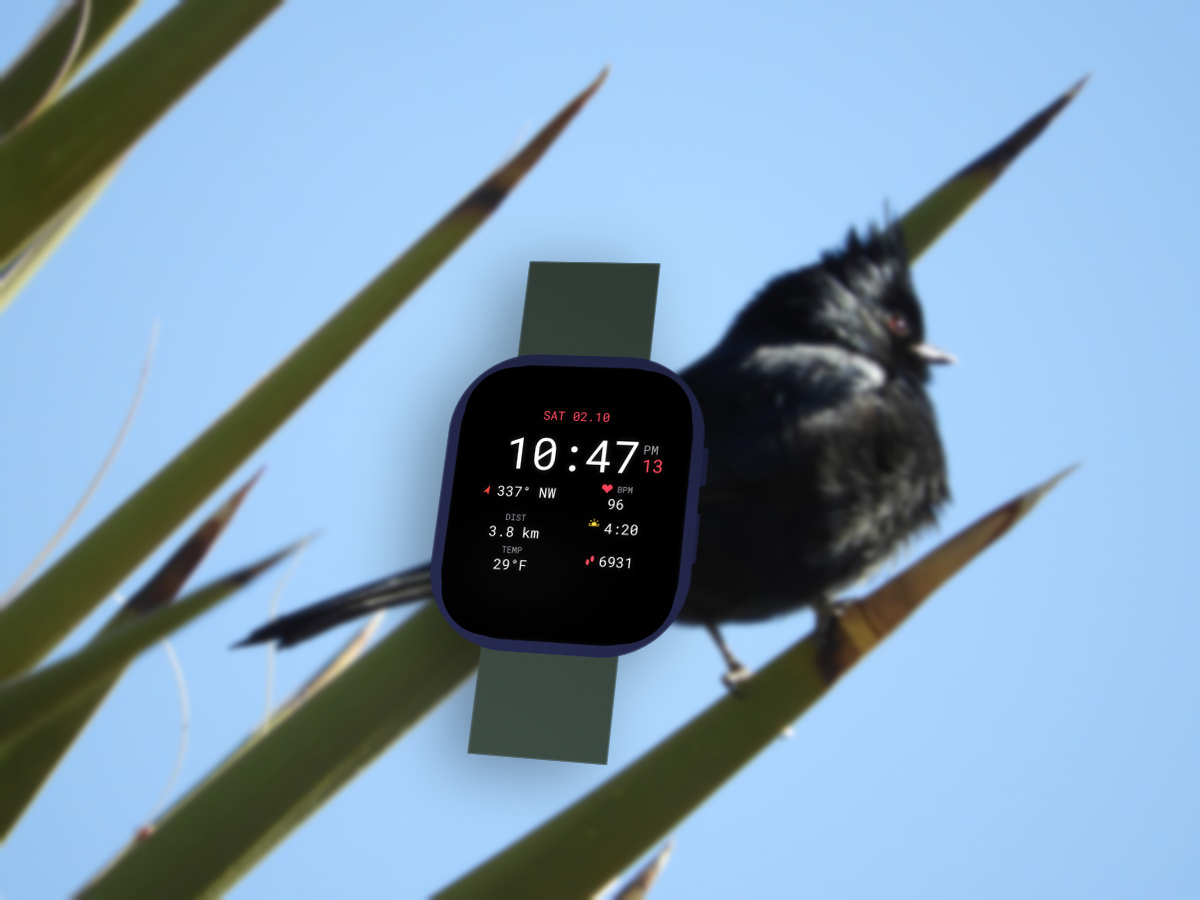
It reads {"hour": 10, "minute": 47, "second": 13}
